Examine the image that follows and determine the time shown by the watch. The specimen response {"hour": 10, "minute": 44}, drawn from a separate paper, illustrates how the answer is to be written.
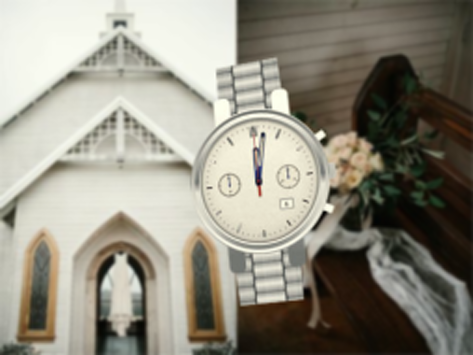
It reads {"hour": 12, "minute": 2}
